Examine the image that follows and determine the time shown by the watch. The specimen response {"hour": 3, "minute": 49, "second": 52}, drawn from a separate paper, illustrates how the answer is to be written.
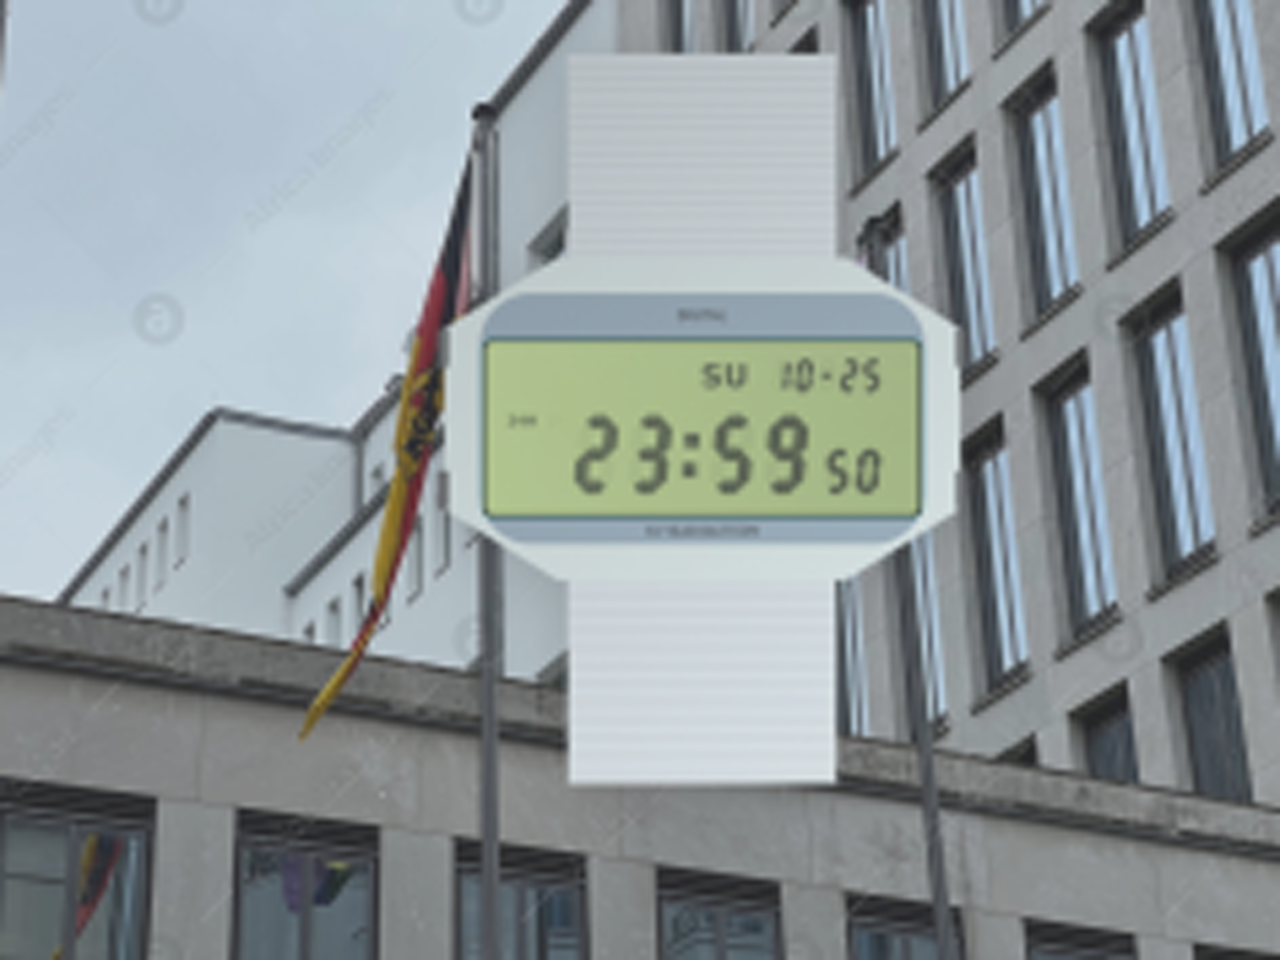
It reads {"hour": 23, "minute": 59, "second": 50}
